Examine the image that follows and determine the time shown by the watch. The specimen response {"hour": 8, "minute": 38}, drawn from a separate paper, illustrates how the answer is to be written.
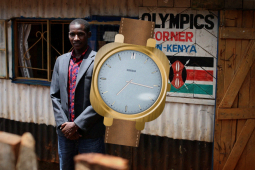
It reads {"hour": 7, "minute": 16}
